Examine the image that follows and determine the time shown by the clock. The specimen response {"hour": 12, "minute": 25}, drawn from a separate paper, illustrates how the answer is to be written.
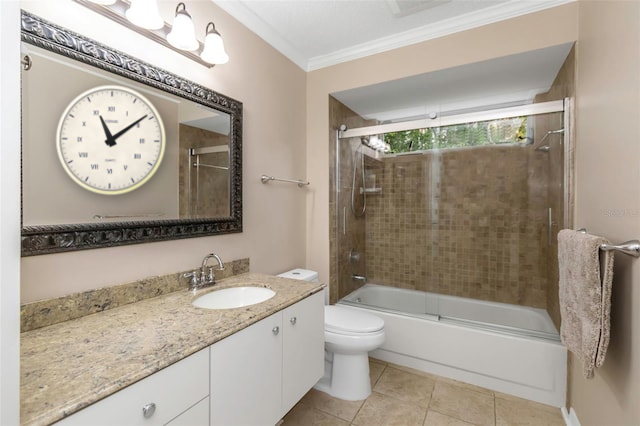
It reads {"hour": 11, "minute": 9}
